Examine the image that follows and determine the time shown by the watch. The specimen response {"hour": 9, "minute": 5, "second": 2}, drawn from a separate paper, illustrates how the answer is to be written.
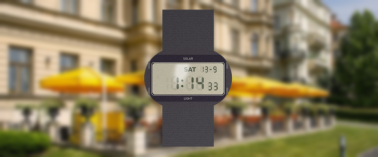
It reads {"hour": 1, "minute": 14, "second": 33}
